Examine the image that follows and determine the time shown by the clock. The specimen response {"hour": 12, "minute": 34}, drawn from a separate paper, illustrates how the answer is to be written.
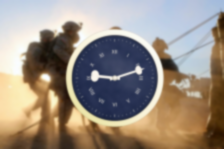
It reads {"hour": 9, "minute": 12}
